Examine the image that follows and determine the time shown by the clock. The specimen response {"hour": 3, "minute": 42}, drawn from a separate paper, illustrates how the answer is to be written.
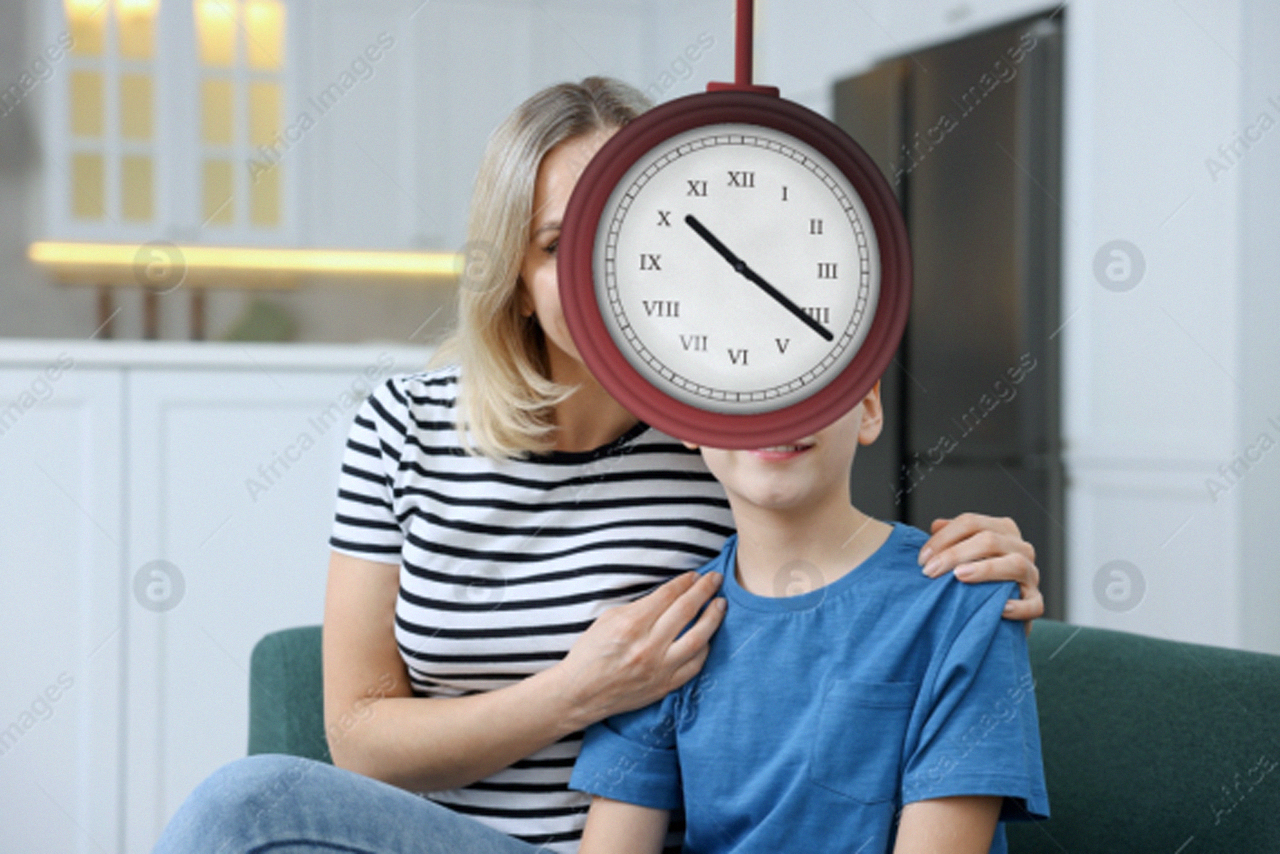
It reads {"hour": 10, "minute": 21}
